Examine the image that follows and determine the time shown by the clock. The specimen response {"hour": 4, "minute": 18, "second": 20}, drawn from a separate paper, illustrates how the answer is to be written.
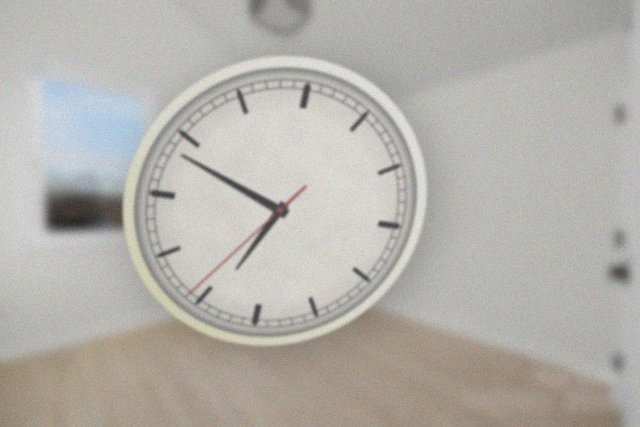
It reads {"hour": 6, "minute": 48, "second": 36}
